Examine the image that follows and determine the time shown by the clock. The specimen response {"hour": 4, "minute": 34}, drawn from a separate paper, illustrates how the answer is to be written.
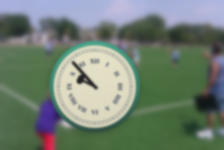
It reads {"hour": 9, "minute": 53}
